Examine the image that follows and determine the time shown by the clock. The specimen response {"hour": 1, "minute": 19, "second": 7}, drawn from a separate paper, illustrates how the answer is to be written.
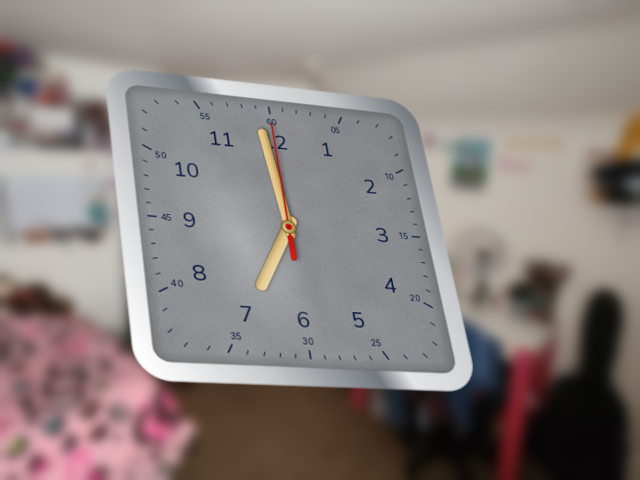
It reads {"hour": 6, "minute": 59, "second": 0}
